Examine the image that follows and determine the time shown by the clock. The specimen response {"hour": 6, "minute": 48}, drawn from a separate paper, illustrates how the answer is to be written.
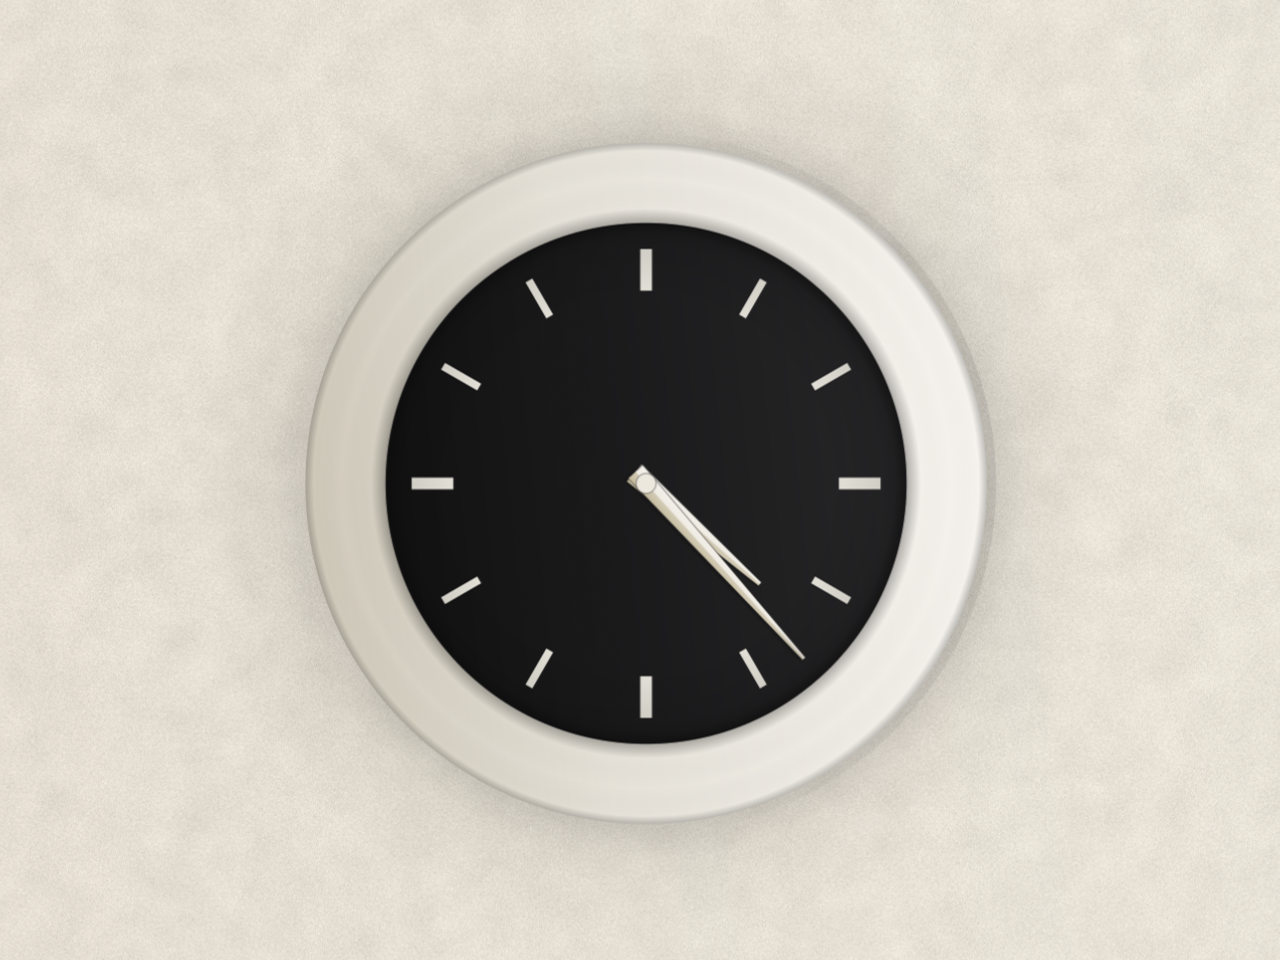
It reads {"hour": 4, "minute": 23}
